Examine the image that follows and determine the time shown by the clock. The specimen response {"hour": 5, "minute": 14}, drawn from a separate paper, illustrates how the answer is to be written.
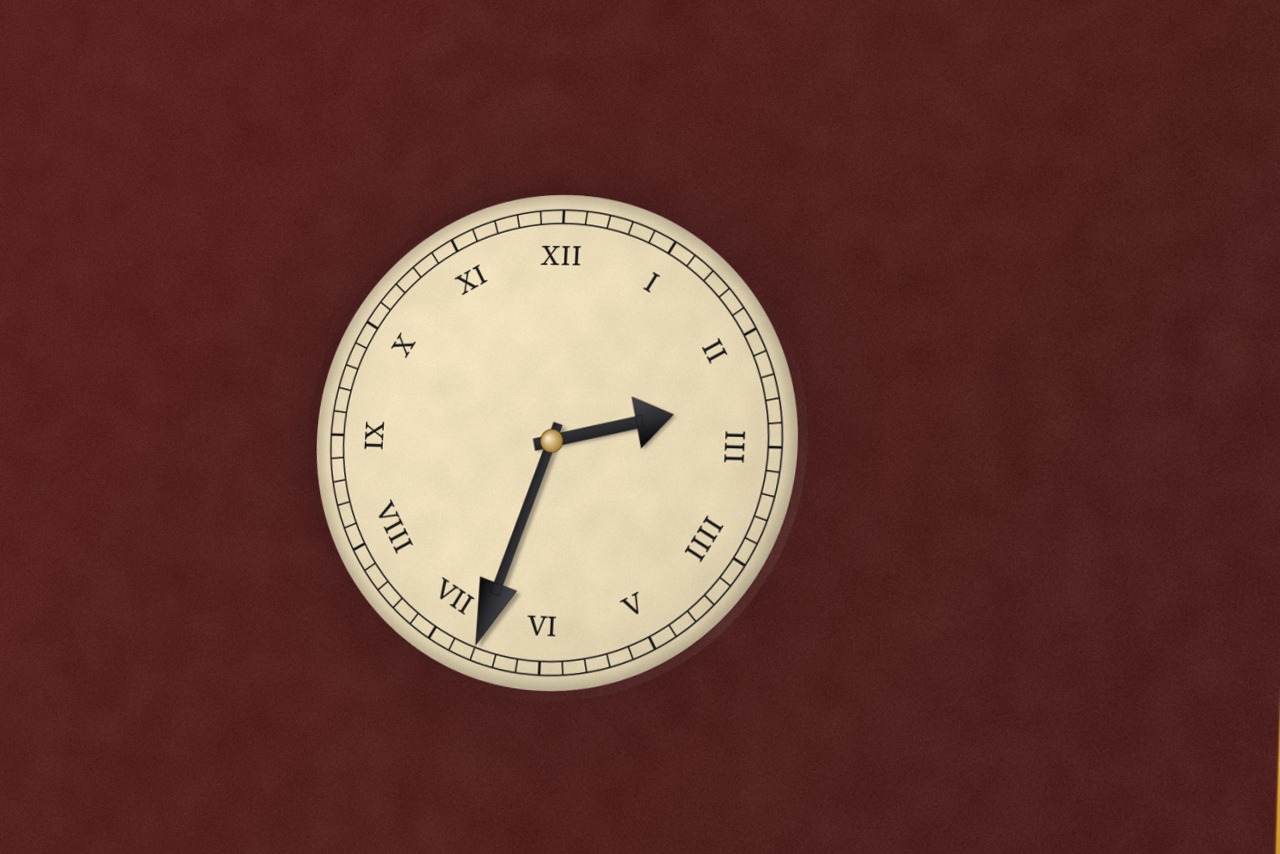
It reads {"hour": 2, "minute": 33}
